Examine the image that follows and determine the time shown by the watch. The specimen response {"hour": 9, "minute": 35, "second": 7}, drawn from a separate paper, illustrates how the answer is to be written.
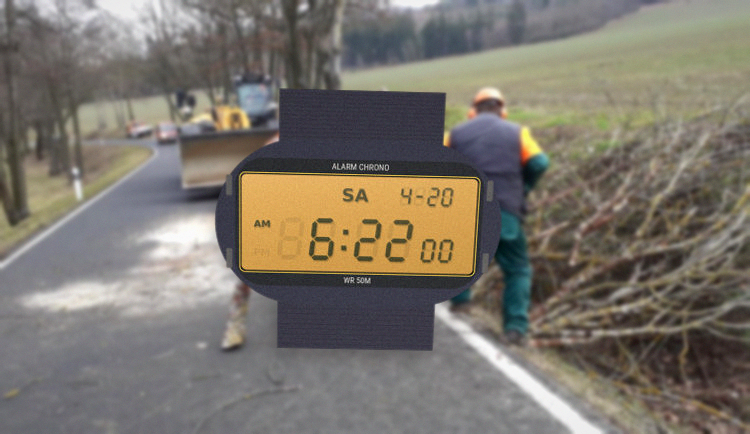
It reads {"hour": 6, "minute": 22, "second": 0}
